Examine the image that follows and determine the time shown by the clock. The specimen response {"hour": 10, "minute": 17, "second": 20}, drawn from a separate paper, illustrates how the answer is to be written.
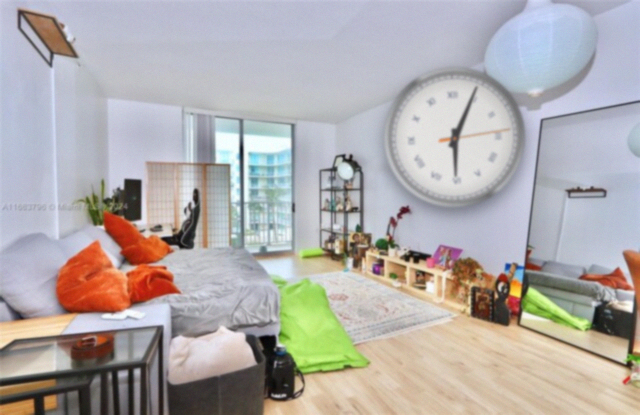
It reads {"hour": 6, "minute": 4, "second": 14}
